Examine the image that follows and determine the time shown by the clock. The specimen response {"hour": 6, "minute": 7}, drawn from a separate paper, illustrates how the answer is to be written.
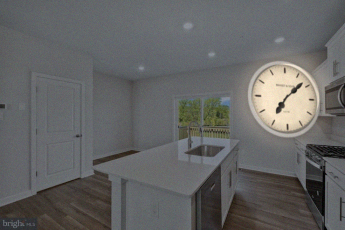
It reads {"hour": 7, "minute": 8}
